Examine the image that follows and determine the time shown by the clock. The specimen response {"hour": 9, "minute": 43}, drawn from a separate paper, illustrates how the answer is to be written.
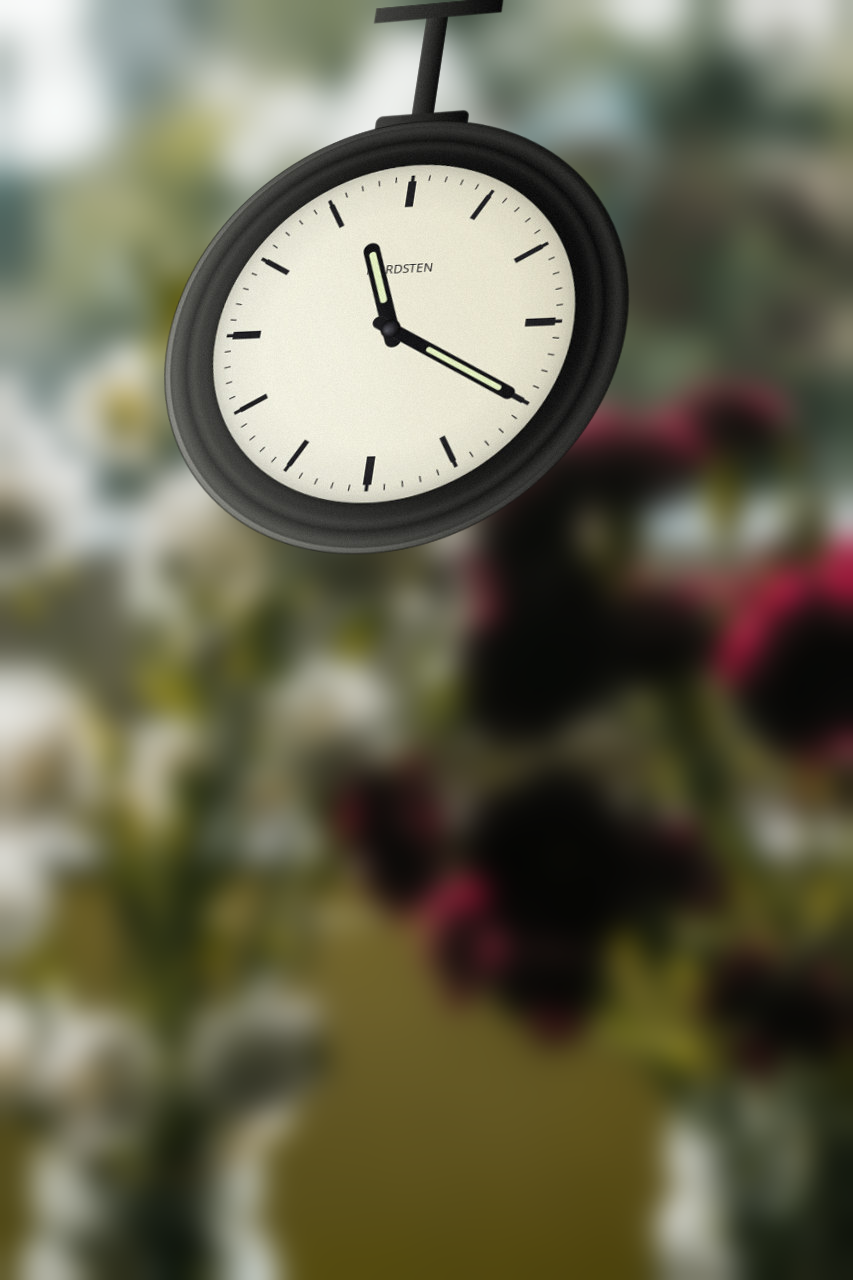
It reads {"hour": 11, "minute": 20}
